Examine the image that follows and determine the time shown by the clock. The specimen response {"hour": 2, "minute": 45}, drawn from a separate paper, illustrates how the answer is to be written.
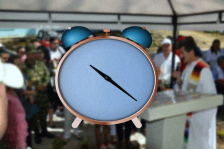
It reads {"hour": 10, "minute": 22}
